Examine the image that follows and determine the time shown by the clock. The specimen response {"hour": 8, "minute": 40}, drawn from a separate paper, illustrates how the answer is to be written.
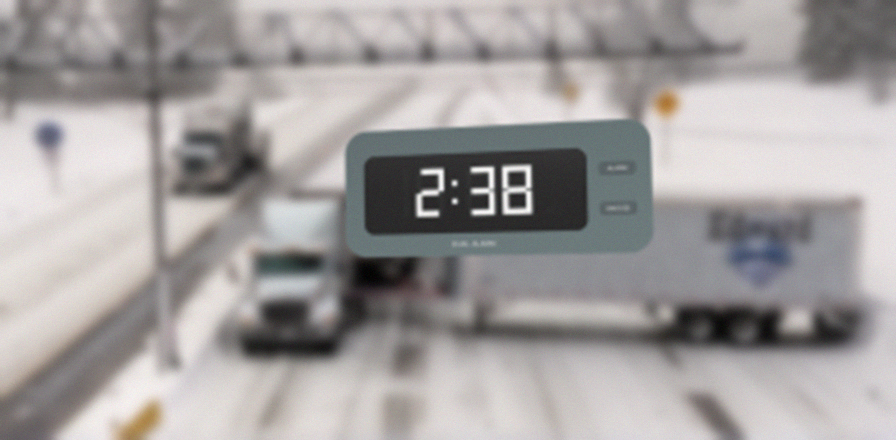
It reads {"hour": 2, "minute": 38}
